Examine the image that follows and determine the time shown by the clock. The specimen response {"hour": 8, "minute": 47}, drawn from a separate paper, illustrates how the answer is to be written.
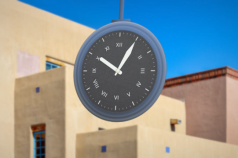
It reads {"hour": 10, "minute": 5}
